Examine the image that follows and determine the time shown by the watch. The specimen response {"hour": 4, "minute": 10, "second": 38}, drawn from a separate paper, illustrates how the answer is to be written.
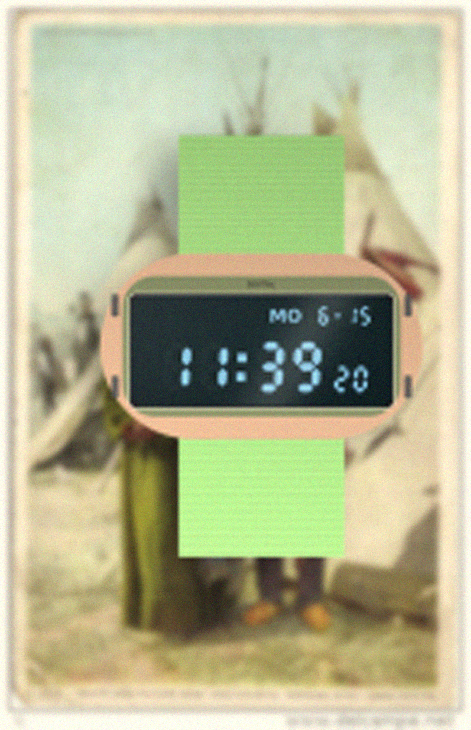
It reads {"hour": 11, "minute": 39, "second": 20}
